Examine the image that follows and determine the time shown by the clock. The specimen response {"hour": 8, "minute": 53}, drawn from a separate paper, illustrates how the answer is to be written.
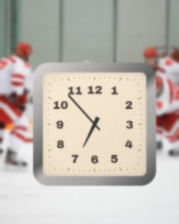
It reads {"hour": 6, "minute": 53}
